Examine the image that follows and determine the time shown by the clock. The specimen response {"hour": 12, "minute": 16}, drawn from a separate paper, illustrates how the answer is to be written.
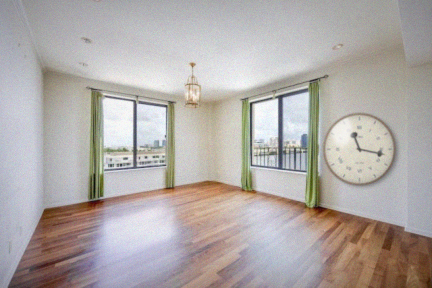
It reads {"hour": 11, "minute": 17}
